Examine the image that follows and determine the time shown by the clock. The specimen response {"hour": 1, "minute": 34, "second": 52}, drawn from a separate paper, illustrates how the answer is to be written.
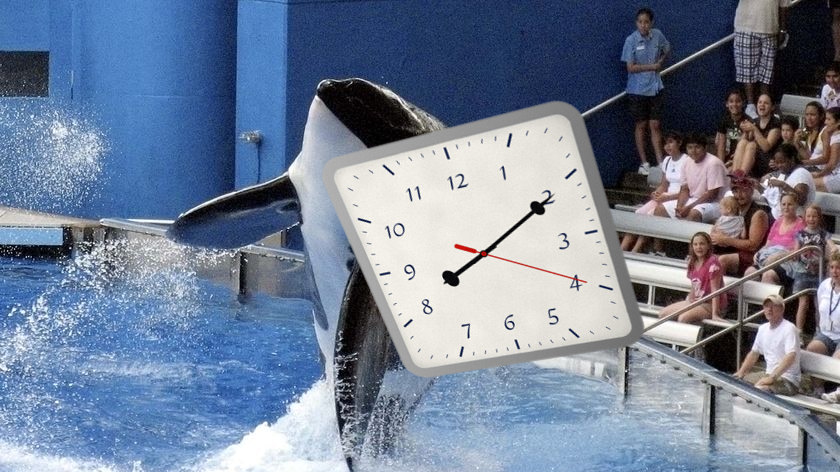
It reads {"hour": 8, "minute": 10, "second": 20}
